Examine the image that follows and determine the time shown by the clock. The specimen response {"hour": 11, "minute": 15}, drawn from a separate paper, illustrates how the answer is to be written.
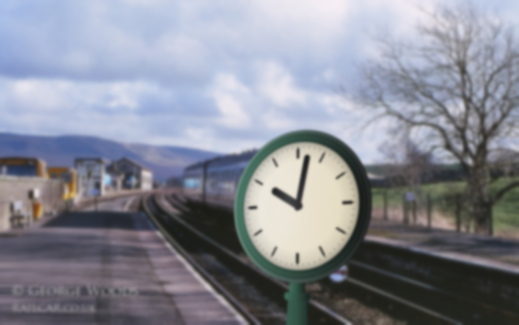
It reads {"hour": 10, "minute": 2}
